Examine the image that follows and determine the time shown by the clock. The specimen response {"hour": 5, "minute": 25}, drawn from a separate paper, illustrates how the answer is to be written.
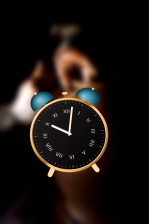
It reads {"hour": 10, "minute": 2}
